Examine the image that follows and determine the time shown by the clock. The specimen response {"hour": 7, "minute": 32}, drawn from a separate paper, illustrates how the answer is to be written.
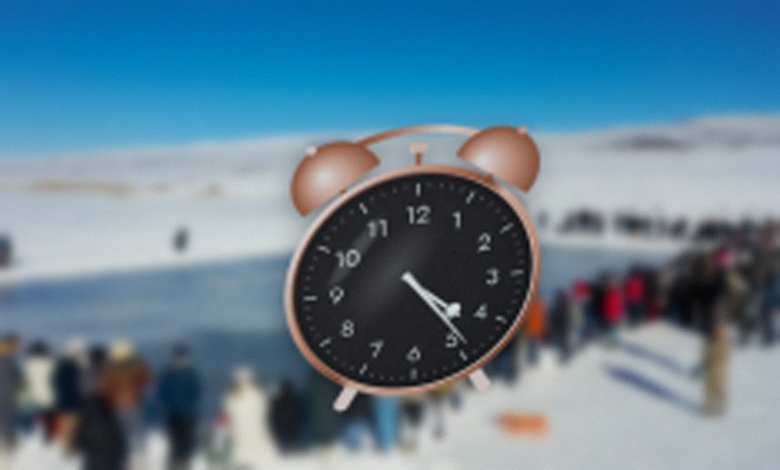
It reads {"hour": 4, "minute": 24}
